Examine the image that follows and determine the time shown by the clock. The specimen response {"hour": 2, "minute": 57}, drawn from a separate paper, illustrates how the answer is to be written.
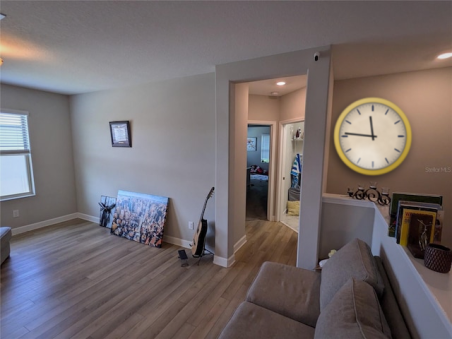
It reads {"hour": 11, "minute": 46}
